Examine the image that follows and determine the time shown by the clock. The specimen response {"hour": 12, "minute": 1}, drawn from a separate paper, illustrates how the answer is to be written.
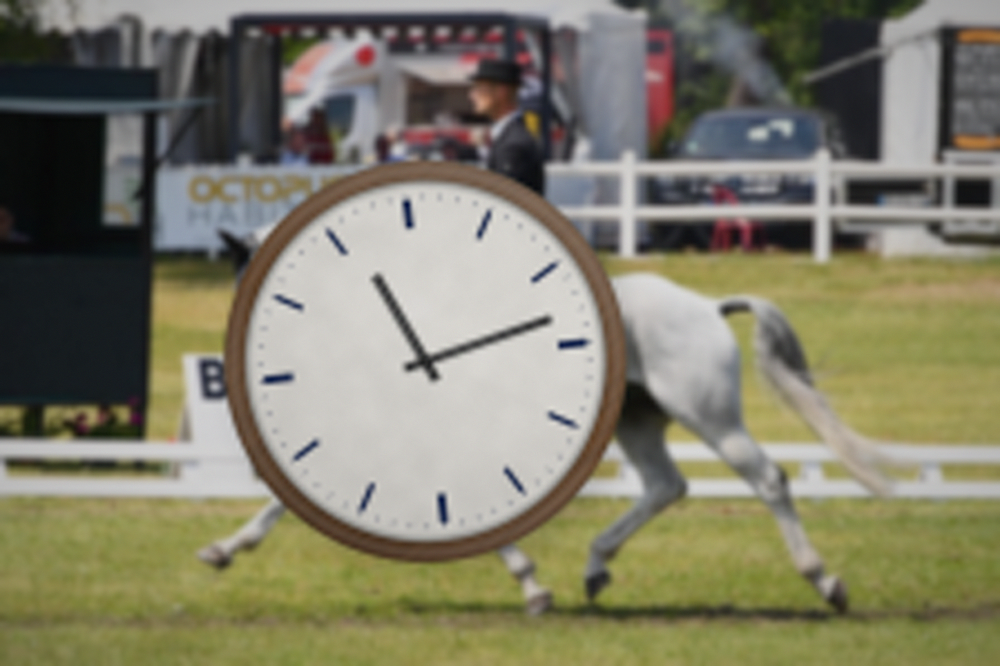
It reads {"hour": 11, "minute": 13}
